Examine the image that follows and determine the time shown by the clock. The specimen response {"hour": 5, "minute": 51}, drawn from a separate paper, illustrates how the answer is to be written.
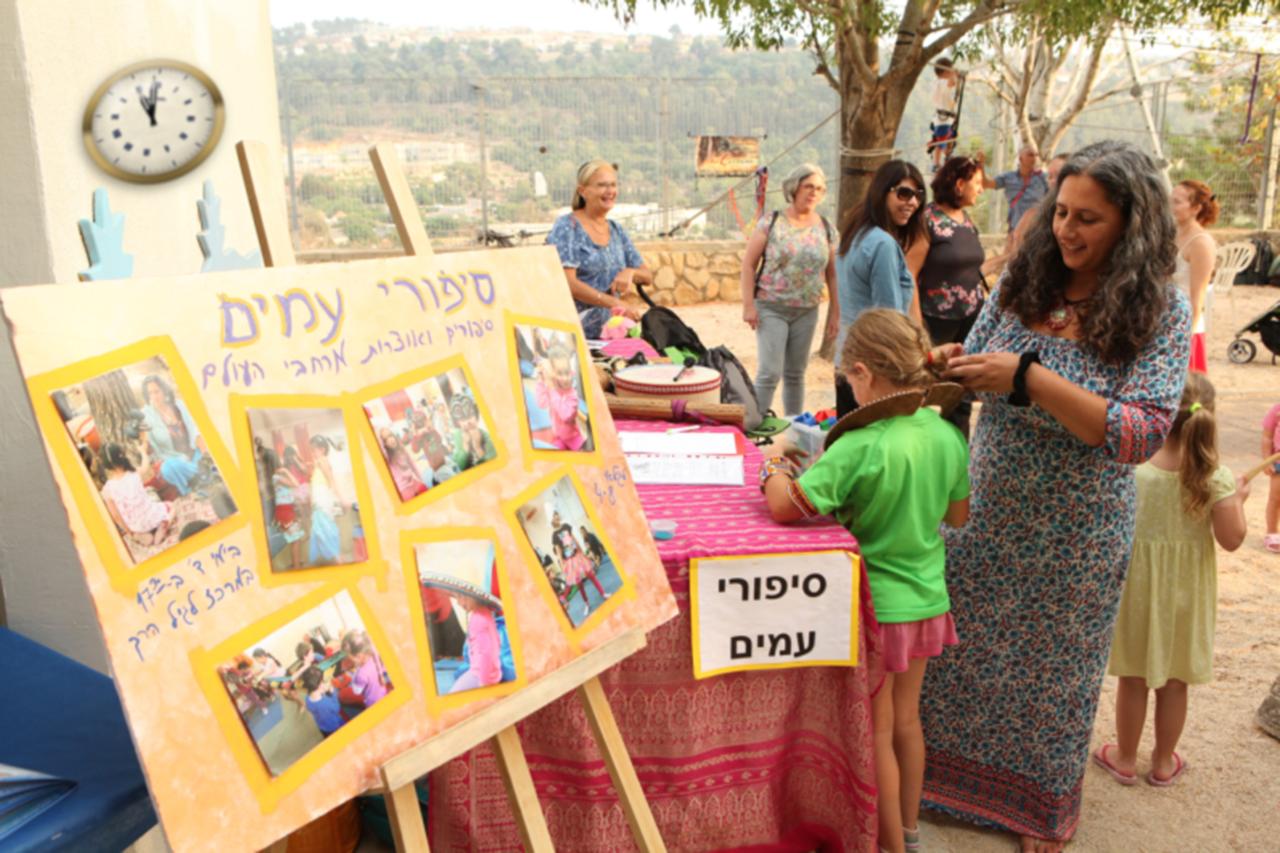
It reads {"hour": 10, "minute": 59}
